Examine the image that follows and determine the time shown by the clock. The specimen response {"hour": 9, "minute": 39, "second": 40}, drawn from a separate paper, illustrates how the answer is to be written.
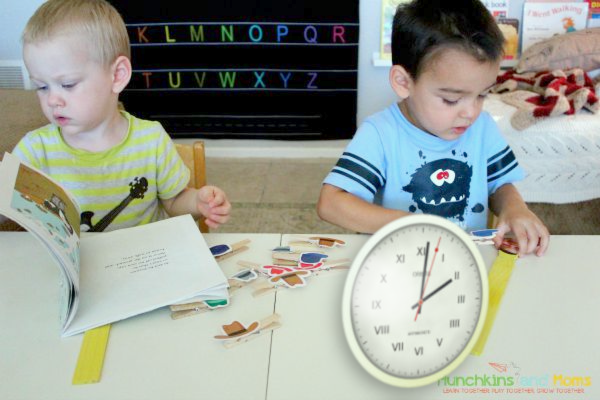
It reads {"hour": 2, "minute": 1, "second": 3}
